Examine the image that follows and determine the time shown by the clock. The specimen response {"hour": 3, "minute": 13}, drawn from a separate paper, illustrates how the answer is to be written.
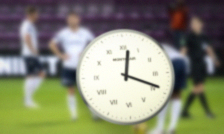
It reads {"hour": 12, "minute": 19}
